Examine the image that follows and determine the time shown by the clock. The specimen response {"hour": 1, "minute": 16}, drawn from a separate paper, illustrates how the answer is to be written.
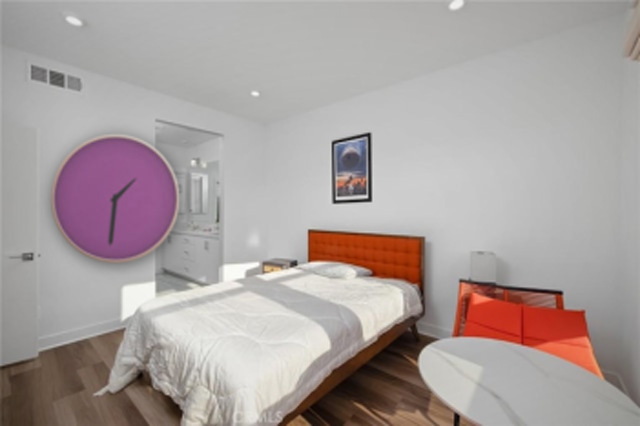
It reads {"hour": 1, "minute": 31}
